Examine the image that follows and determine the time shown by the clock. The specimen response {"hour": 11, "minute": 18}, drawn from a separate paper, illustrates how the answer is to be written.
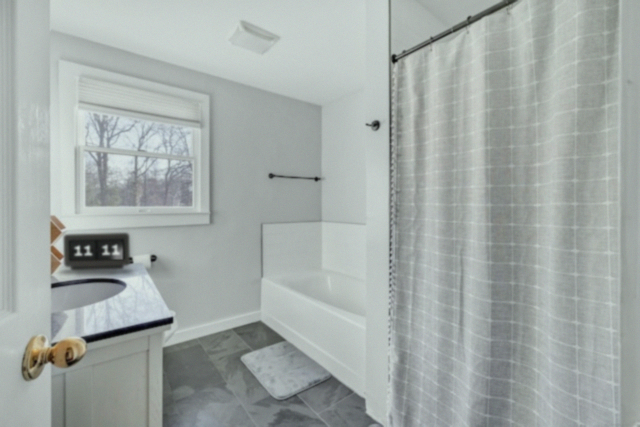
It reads {"hour": 11, "minute": 11}
